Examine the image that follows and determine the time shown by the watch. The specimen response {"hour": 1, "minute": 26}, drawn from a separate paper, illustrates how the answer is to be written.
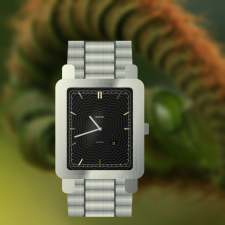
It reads {"hour": 10, "minute": 42}
